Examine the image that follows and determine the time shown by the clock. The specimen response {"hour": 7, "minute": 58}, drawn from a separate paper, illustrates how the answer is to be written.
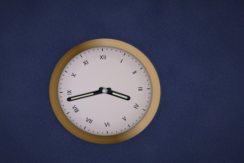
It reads {"hour": 3, "minute": 43}
